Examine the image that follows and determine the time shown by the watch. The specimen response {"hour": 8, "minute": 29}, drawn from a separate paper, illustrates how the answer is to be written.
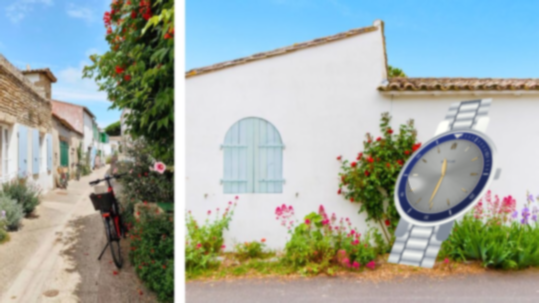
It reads {"hour": 11, "minute": 31}
